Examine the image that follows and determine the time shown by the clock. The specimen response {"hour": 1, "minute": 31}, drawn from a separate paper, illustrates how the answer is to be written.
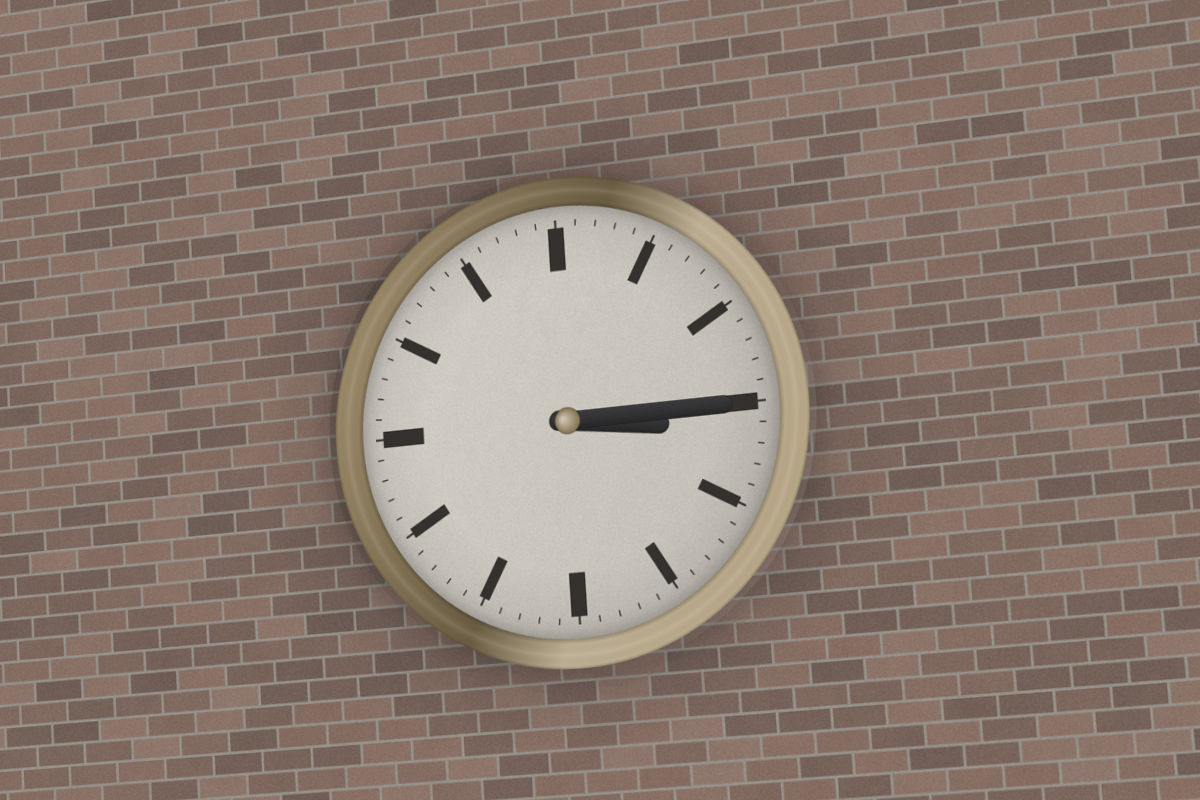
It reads {"hour": 3, "minute": 15}
